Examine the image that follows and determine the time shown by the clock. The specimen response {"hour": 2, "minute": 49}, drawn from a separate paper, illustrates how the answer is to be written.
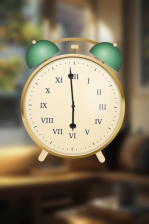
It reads {"hour": 5, "minute": 59}
